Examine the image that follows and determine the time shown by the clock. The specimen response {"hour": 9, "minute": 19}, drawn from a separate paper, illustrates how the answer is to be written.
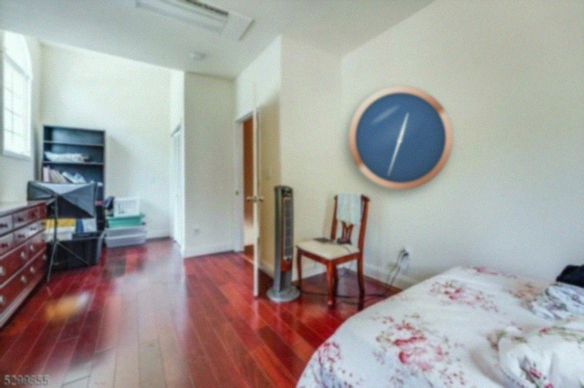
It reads {"hour": 12, "minute": 33}
